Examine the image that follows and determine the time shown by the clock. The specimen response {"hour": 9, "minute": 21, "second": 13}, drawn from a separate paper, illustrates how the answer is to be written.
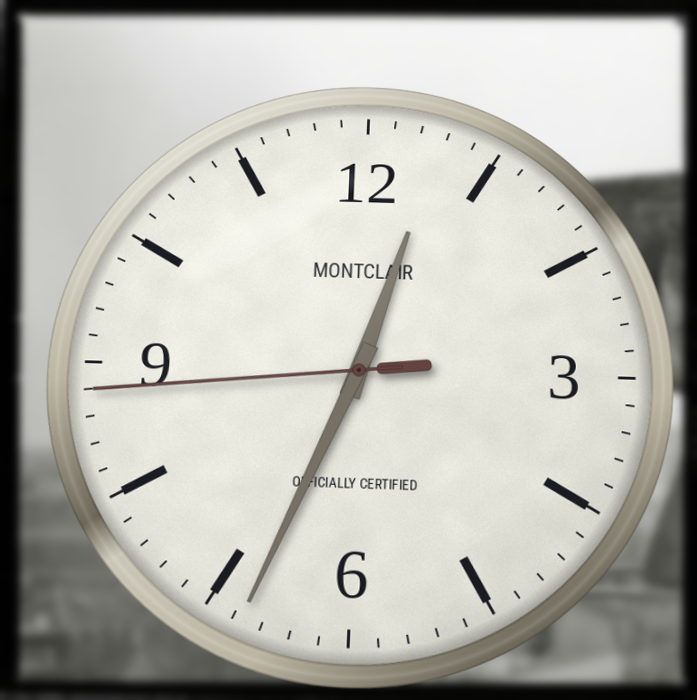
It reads {"hour": 12, "minute": 33, "second": 44}
